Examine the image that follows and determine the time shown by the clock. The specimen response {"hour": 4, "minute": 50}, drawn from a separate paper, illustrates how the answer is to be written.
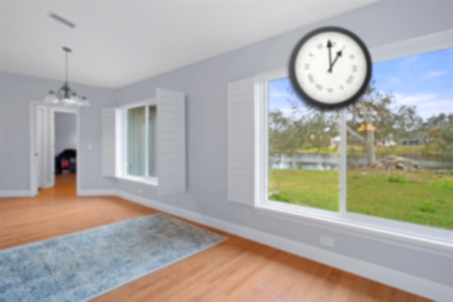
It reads {"hour": 12, "minute": 59}
